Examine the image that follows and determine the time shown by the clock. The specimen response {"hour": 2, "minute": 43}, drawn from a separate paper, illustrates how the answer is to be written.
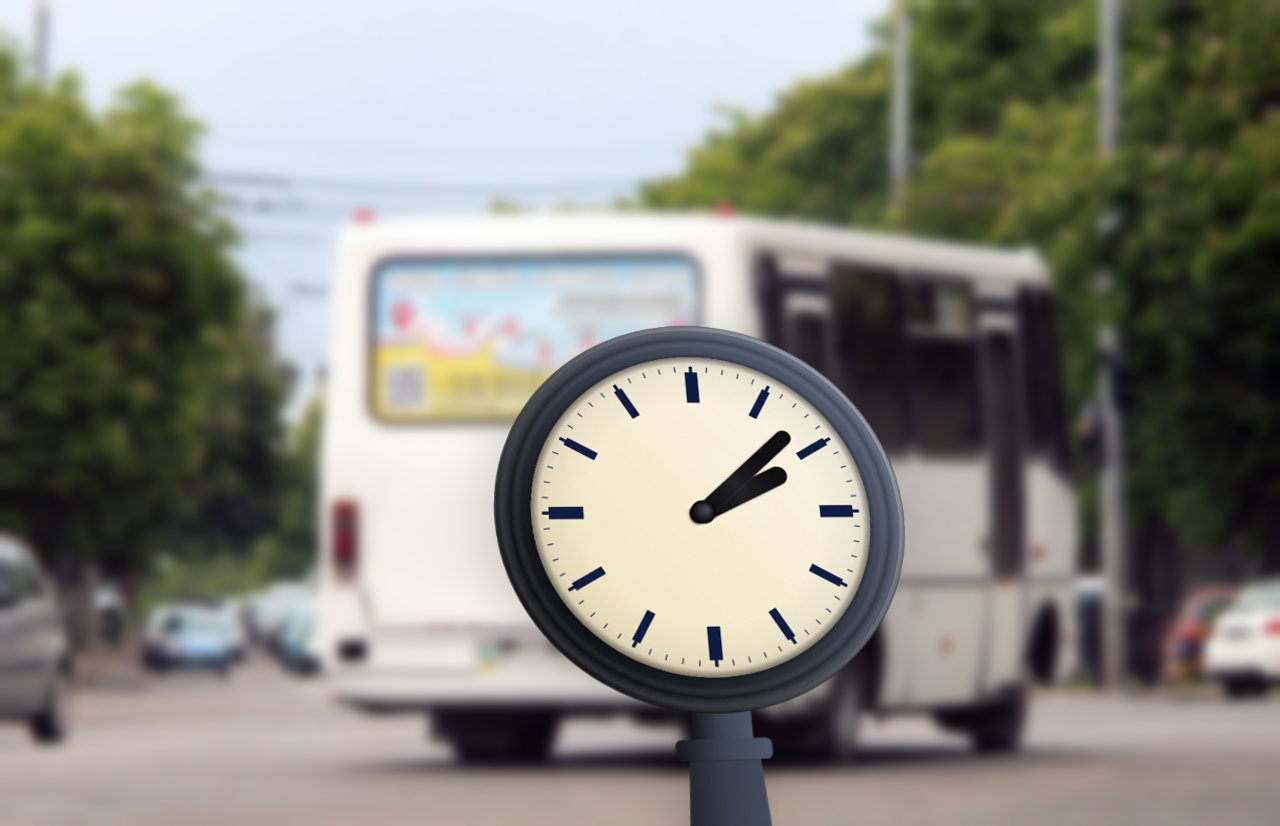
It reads {"hour": 2, "minute": 8}
